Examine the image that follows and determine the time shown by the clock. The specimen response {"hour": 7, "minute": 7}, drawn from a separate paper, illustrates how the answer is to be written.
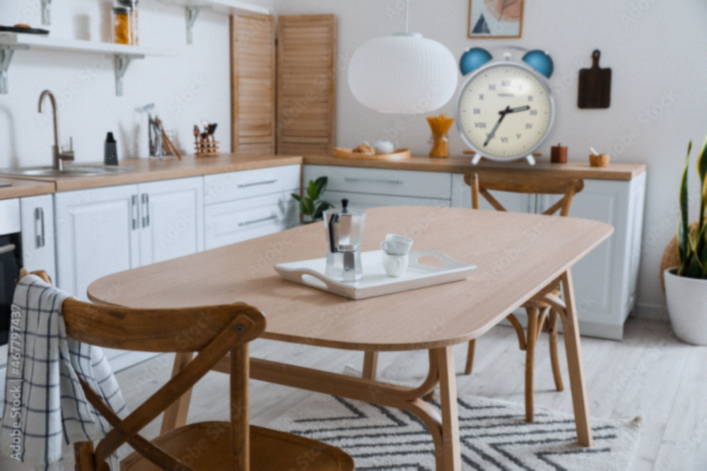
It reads {"hour": 2, "minute": 35}
